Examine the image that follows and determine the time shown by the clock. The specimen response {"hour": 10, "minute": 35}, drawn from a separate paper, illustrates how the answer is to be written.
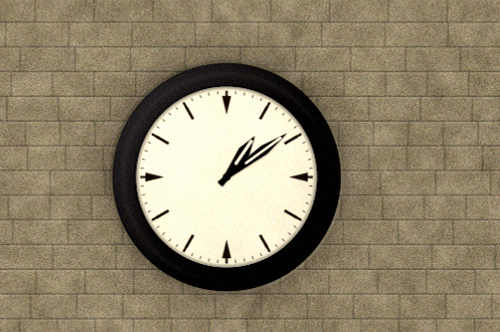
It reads {"hour": 1, "minute": 9}
